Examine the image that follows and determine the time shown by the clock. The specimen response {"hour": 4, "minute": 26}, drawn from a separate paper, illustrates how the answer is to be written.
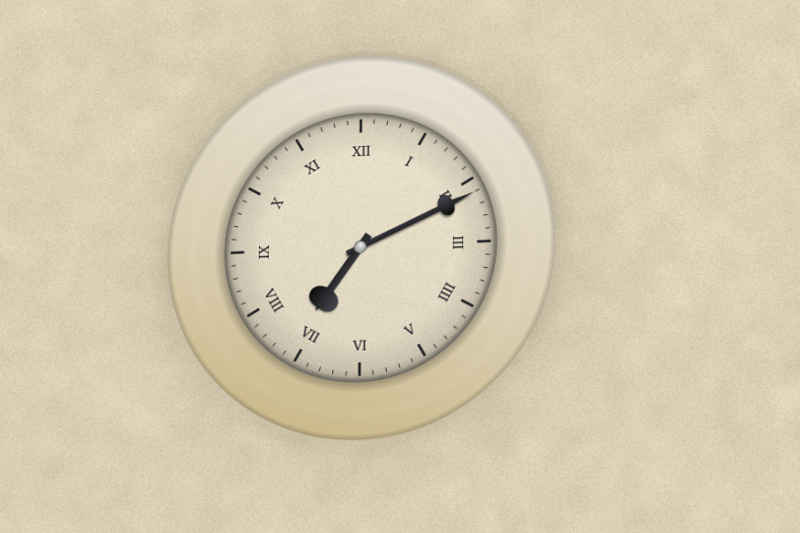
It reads {"hour": 7, "minute": 11}
